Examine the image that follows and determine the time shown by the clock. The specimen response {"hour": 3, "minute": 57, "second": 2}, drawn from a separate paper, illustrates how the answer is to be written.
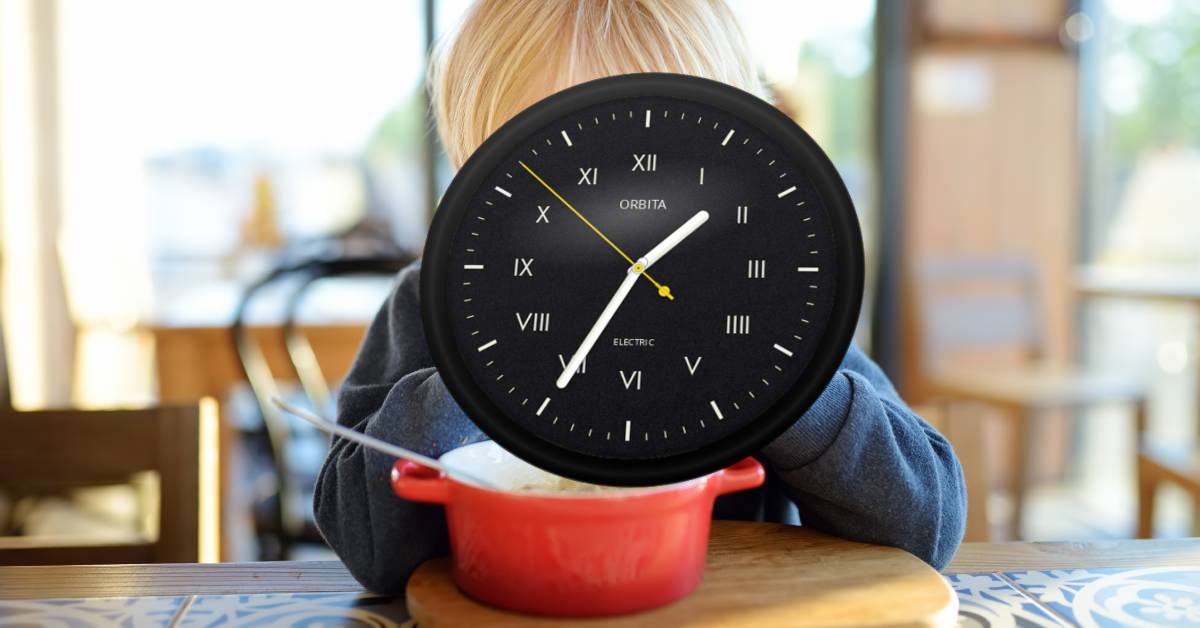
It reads {"hour": 1, "minute": 34, "second": 52}
